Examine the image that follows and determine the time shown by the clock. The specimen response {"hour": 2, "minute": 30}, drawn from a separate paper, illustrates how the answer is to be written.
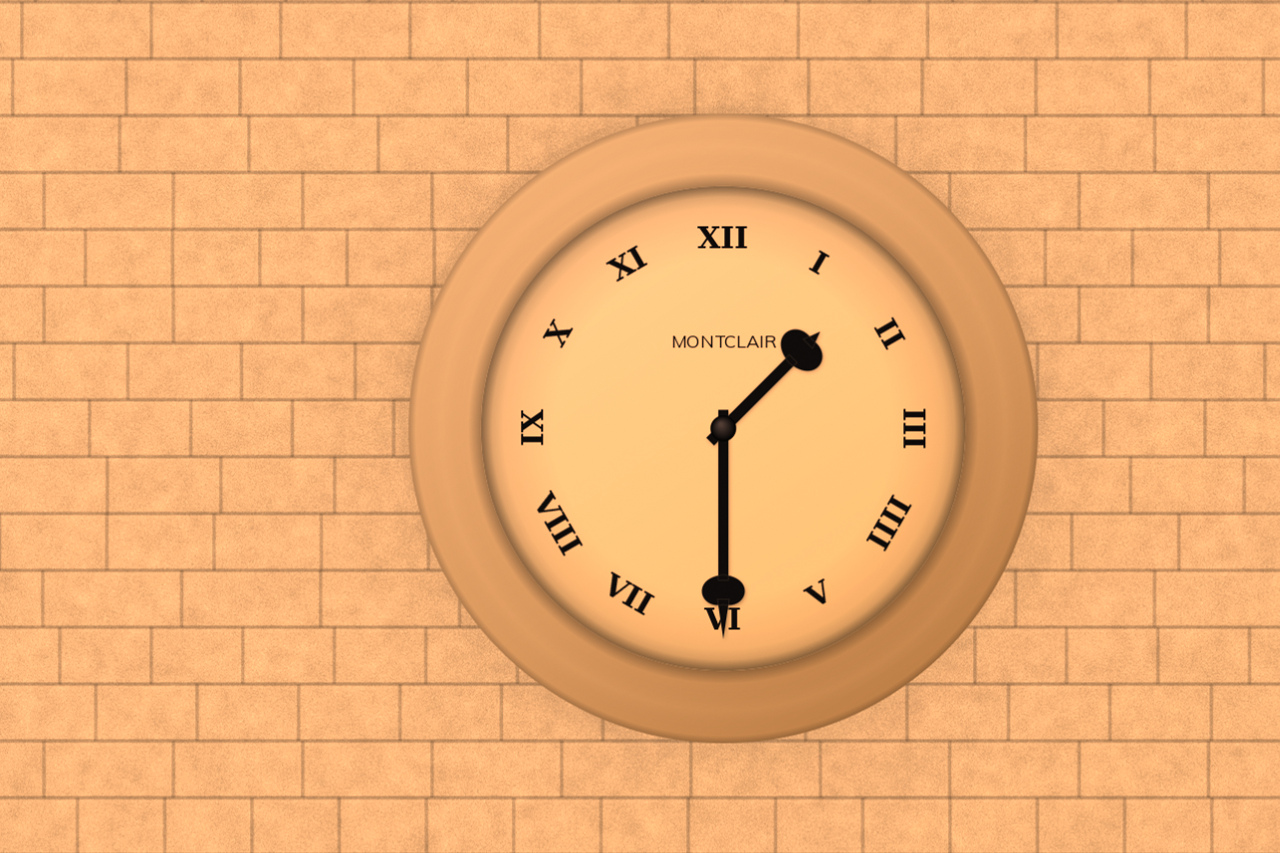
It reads {"hour": 1, "minute": 30}
